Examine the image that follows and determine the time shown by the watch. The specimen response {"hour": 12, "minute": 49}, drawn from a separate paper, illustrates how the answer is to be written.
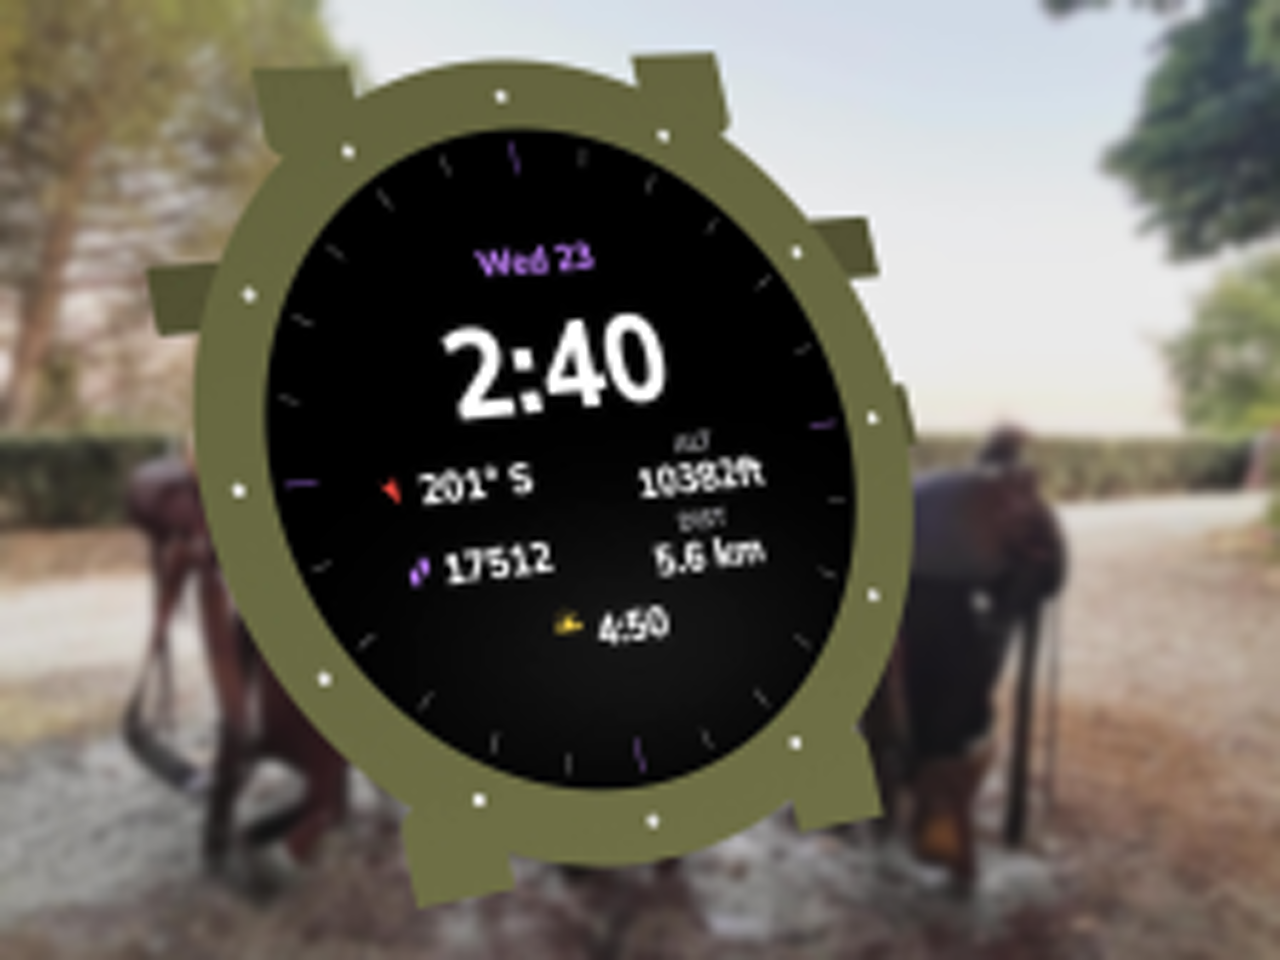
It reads {"hour": 2, "minute": 40}
